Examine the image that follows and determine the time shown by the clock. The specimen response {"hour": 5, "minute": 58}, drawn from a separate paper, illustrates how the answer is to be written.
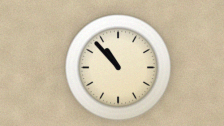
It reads {"hour": 10, "minute": 53}
